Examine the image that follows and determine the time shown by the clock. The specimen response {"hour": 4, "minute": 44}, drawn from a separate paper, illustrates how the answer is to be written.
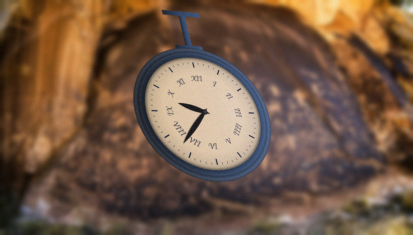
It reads {"hour": 9, "minute": 37}
